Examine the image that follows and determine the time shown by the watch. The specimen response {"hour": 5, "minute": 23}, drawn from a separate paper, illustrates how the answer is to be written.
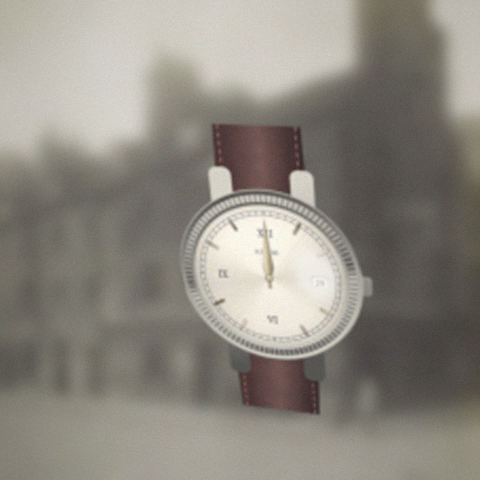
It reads {"hour": 12, "minute": 0}
